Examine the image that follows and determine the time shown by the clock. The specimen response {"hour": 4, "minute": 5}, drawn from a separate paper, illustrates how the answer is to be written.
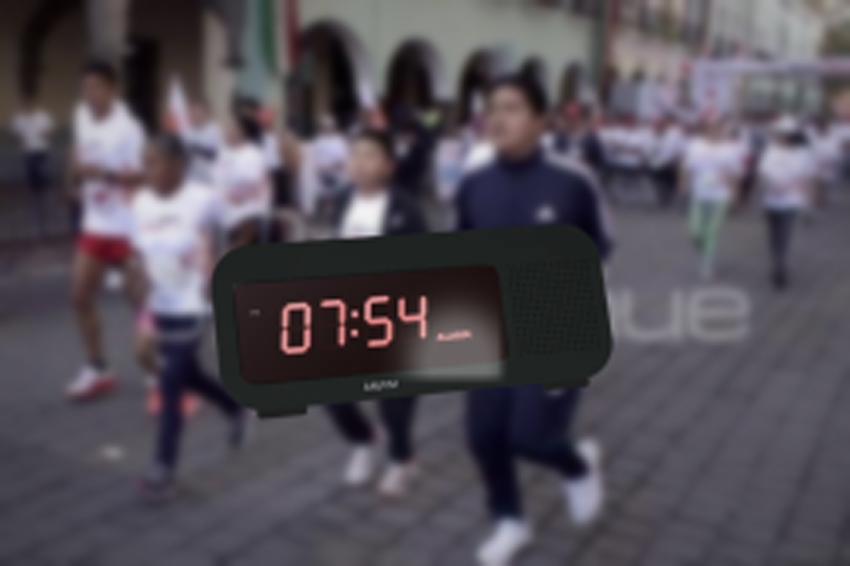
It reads {"hour": 7, "minute": 54}
